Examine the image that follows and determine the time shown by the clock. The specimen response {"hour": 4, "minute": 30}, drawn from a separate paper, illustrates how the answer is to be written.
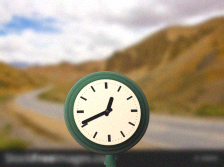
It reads {"hour": 12, "minute": 41}
